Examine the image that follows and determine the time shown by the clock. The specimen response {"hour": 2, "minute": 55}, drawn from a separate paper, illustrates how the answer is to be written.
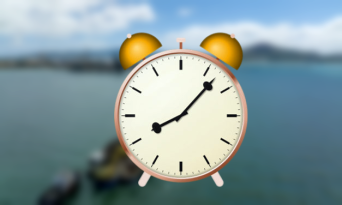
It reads {"hour": 8, "minute": 7}
